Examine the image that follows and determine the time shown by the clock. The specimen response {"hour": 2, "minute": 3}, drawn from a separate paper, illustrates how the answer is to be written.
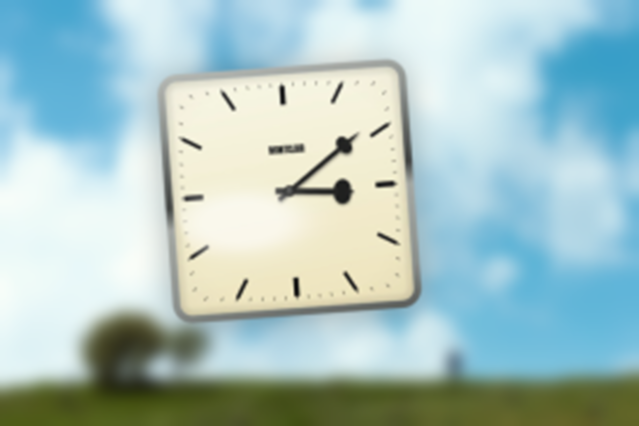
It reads {"hour": 3, "minute": 9}
